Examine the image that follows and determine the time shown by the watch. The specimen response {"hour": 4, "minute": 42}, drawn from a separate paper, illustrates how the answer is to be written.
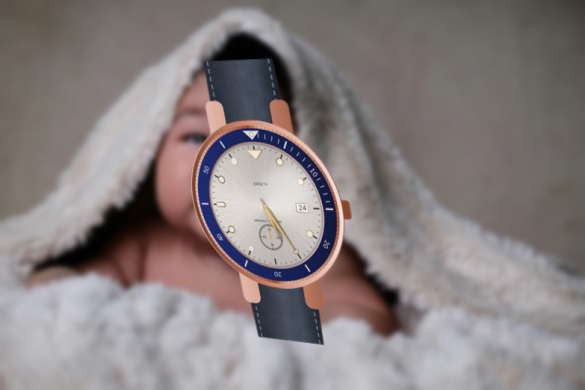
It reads {"hour": 5, "minute": 25}
